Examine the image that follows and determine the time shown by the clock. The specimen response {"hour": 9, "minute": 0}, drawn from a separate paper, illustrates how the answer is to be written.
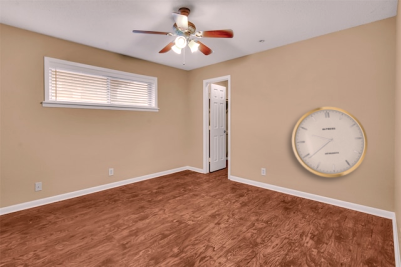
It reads {"hour": 9, "minute": 39}
